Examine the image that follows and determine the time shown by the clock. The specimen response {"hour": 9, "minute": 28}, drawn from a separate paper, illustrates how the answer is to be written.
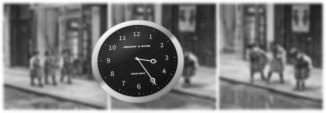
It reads {"hour": 3, "minute": 25}
